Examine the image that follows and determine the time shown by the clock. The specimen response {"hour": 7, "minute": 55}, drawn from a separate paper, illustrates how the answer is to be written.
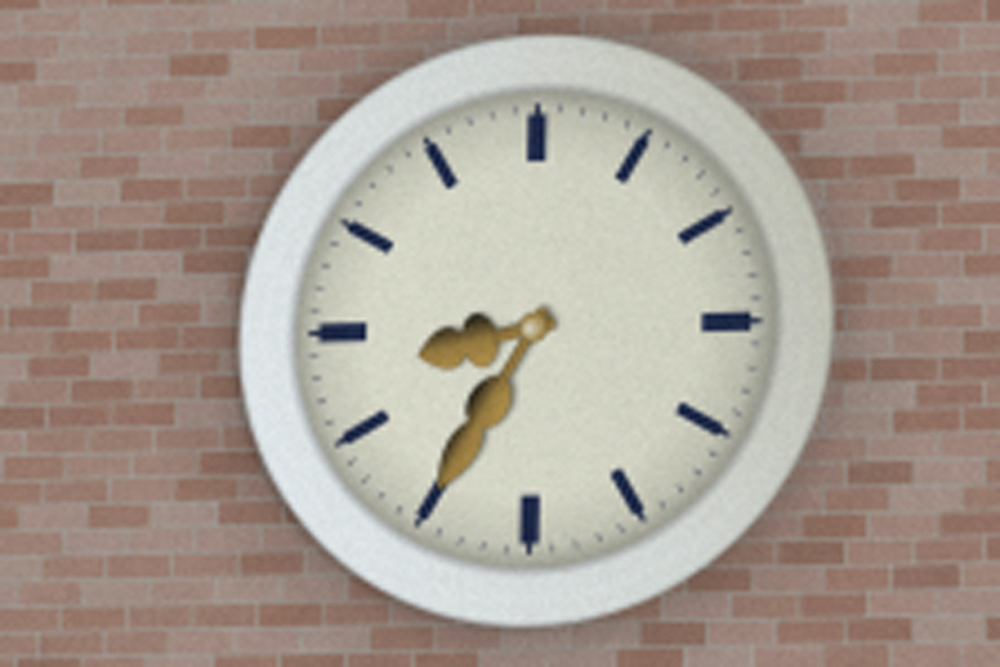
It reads {"hour": 8, "minute": 35}
